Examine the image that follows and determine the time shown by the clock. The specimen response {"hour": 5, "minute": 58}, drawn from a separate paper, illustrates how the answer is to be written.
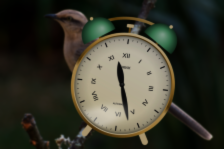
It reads {"hour": 11, "minute": 27}
